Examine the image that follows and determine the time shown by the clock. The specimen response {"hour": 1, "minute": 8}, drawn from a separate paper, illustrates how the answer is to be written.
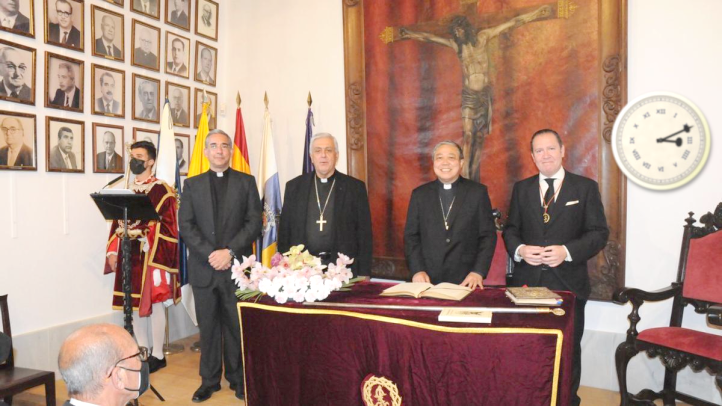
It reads {"hour": 3, "minute": 11}
